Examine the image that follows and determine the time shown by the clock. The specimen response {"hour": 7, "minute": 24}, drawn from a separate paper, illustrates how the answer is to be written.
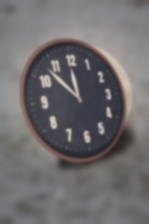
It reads {"hour": 11, "minute": 53}
